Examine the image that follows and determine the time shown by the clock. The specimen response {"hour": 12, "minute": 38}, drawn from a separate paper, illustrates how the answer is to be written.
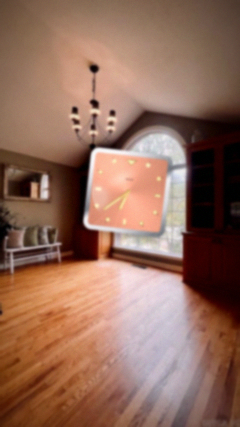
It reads {"hour": 6, "minute": 38}
